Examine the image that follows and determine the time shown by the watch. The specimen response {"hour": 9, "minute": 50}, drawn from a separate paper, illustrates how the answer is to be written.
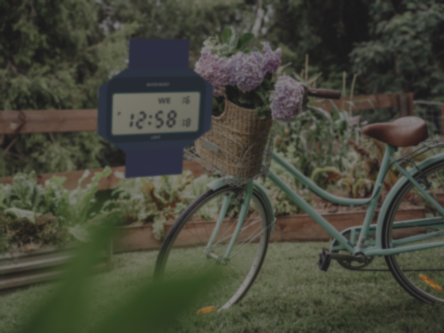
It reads {"hour": 12, "minute": 58}
